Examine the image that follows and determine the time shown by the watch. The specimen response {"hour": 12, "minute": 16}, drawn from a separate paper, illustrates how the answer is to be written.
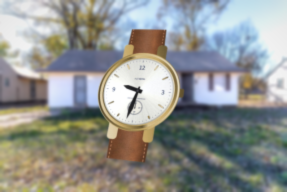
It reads {"hour": 9, "minute": 32}
